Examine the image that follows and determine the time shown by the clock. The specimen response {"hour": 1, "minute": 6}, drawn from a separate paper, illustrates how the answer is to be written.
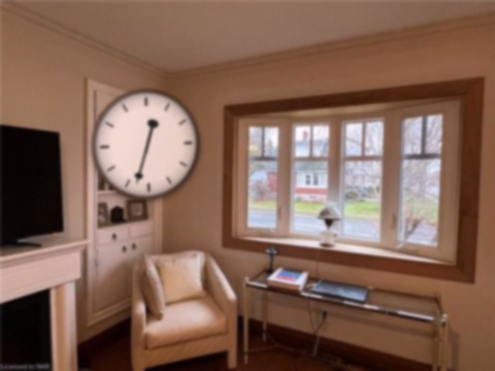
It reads {"hour": 12, "minute": 33}
